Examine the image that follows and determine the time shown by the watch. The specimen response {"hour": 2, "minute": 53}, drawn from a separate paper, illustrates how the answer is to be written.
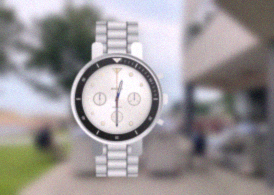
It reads {"hour": 12, "minute": 30}
